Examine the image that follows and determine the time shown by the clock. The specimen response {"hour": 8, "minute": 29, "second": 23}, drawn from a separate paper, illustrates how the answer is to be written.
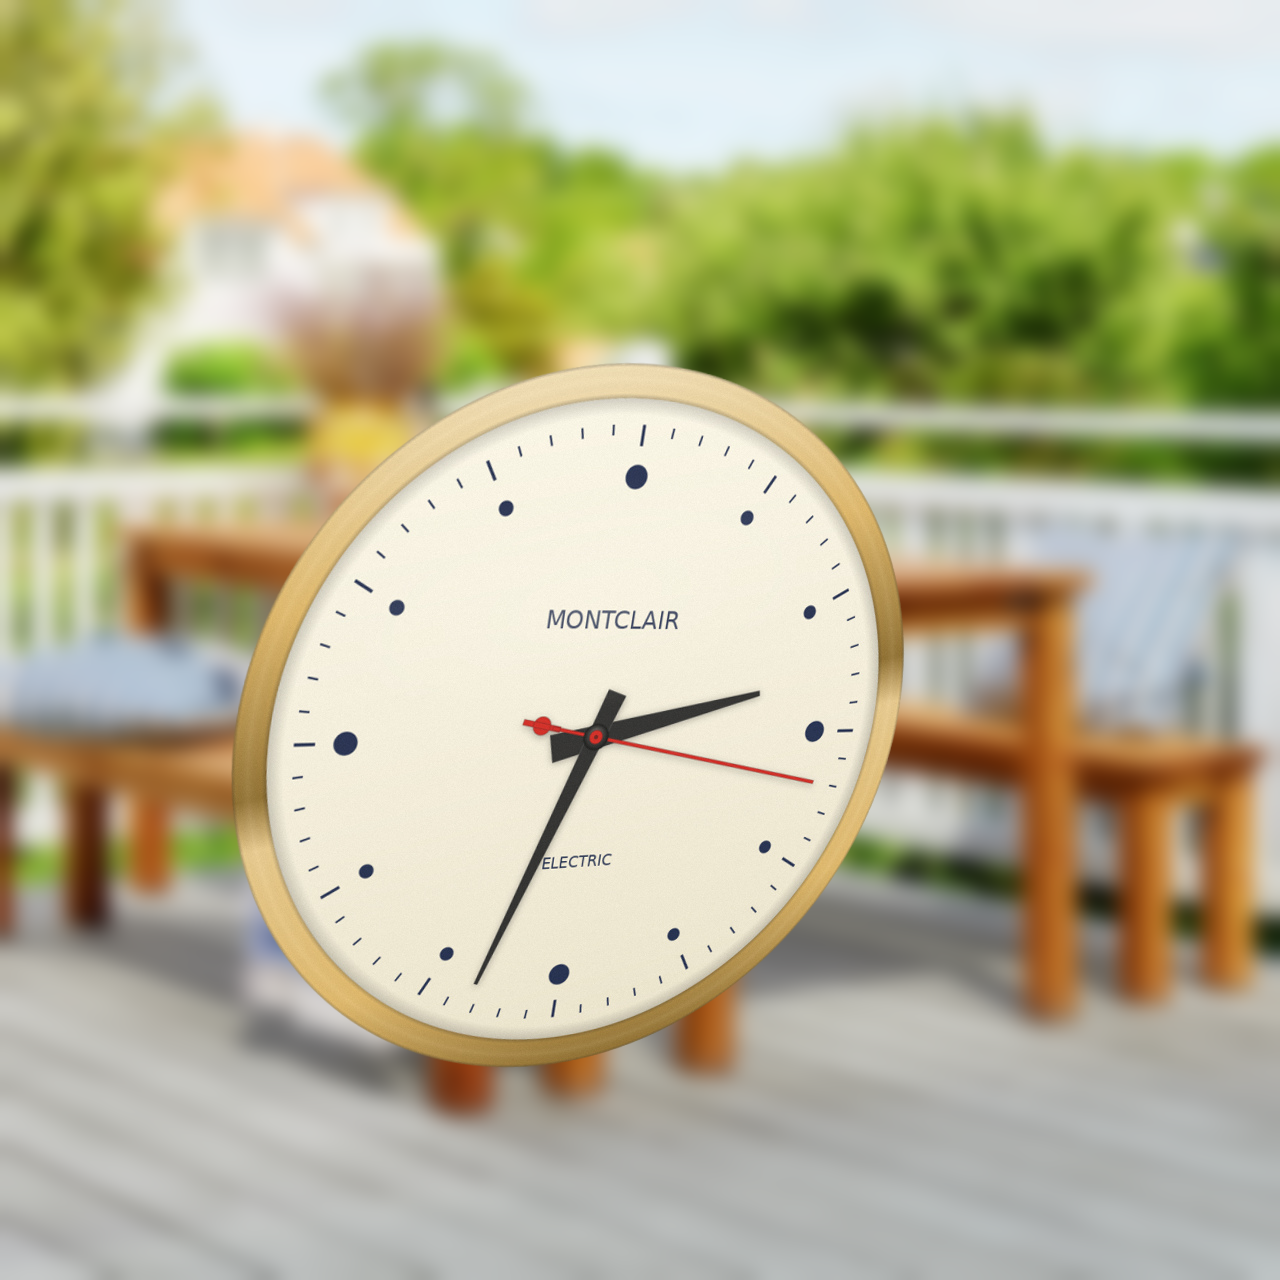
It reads {"hour": 2, "minute": 33, "second": 17}
